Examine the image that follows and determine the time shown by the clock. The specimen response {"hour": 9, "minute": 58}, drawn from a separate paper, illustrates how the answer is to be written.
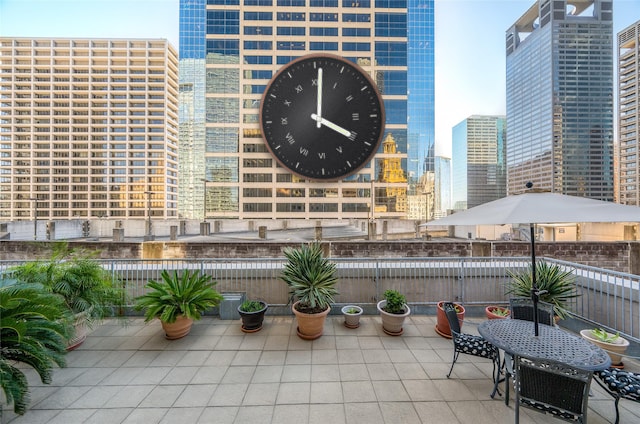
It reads {"hour": 4, "minute": 1}
